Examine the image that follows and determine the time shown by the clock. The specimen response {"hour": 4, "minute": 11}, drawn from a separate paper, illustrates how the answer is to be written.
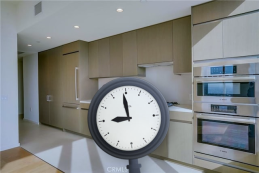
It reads {"hour": 8, "minute": 59}
